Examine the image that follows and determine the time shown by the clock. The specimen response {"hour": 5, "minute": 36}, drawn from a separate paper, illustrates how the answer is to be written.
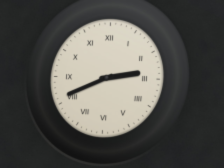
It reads {"hour": 2, "minute": 41}
